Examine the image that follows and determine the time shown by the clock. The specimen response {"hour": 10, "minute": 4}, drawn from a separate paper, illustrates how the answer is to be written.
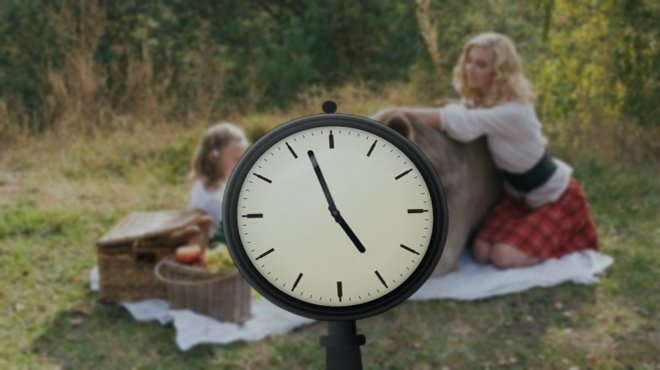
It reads {"hour": 4, "minute": 57}
